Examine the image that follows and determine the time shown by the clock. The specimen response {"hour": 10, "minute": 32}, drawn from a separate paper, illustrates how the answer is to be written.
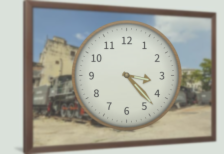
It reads {"hour": 3, "minute": 23}
